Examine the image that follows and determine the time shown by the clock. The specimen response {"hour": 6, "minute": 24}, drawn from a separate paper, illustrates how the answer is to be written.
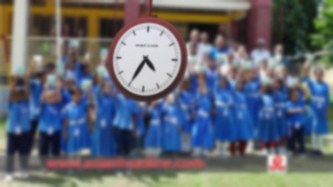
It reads {"hour": 4, "minute": 35}
